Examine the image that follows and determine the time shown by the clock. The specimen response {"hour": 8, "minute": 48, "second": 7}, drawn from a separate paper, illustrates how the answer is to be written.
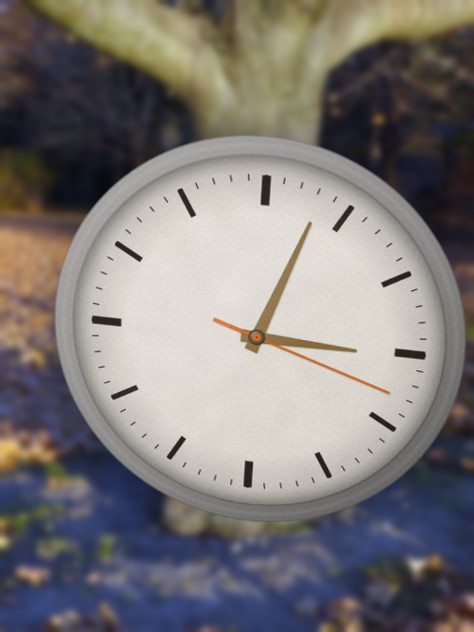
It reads {"hour": 3, "minute": 3, "second": 18}
